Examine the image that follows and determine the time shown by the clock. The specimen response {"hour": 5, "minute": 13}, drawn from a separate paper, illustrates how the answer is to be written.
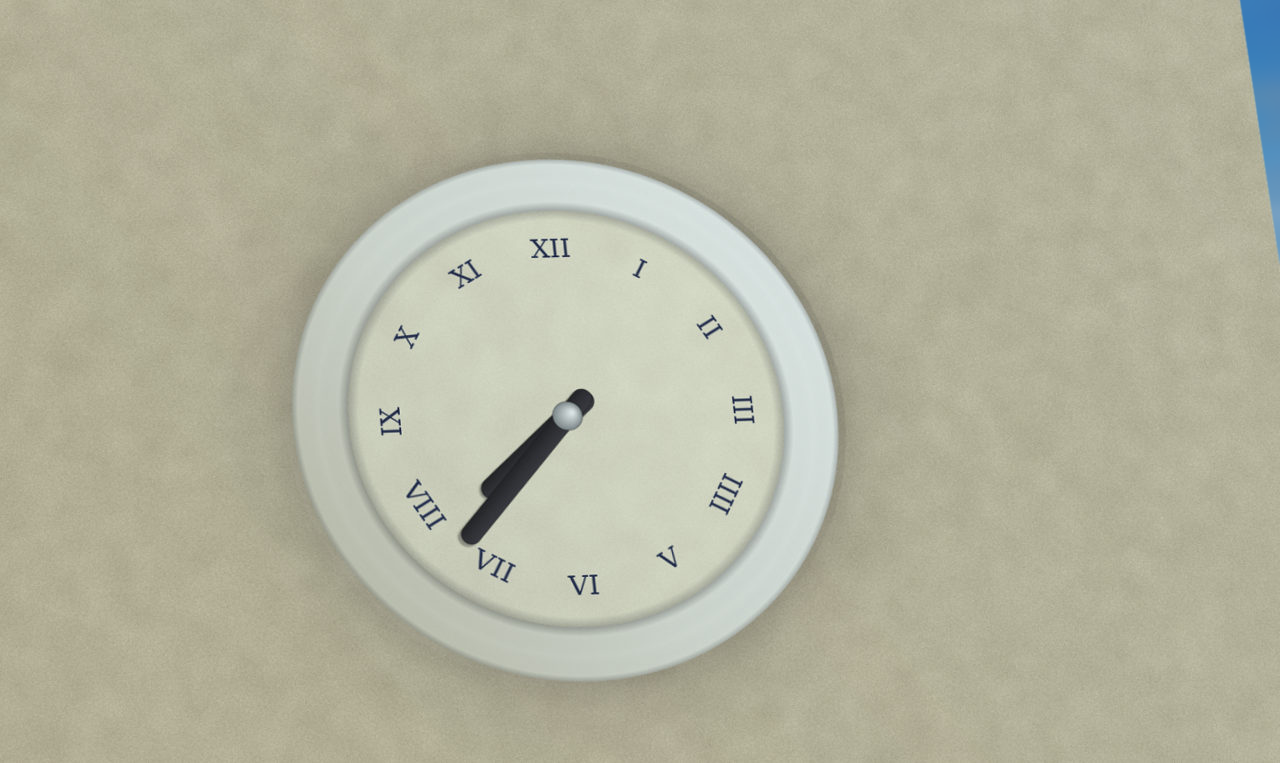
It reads {"hour": 7, "minute": 37}
